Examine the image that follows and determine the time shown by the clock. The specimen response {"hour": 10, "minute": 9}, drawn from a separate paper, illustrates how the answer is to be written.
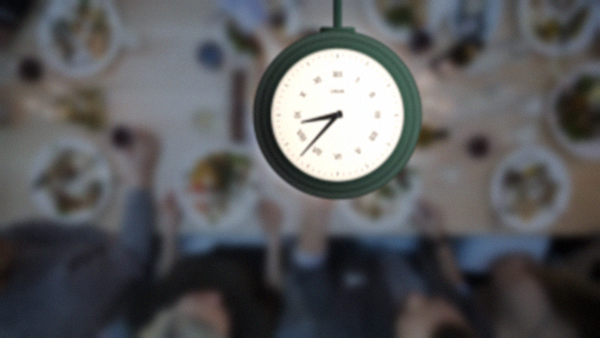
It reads {"hour": 8, "minute": 37}
